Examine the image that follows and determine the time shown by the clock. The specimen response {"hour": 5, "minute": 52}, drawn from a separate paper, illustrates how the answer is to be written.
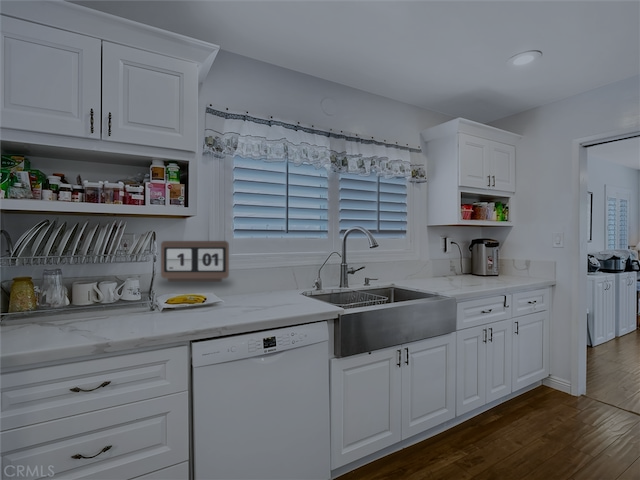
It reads {"hour": 1, "minute": 1}
